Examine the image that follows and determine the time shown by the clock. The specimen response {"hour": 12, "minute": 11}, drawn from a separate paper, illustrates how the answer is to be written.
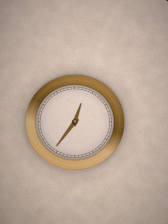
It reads {"hour": 12, "minute": 36}
